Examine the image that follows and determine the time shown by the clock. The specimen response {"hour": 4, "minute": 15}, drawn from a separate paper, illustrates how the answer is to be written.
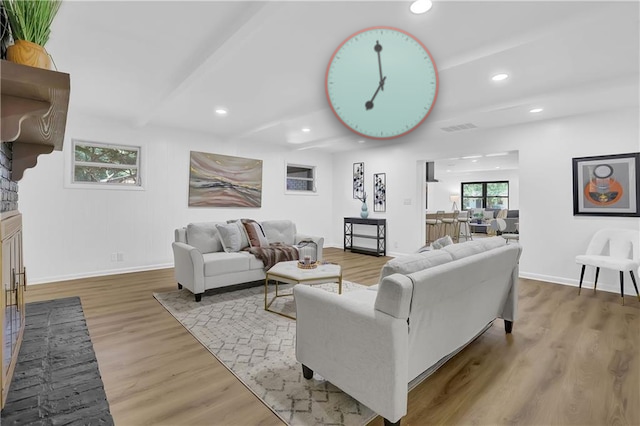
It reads {"hour": 6, "minute": 59}
